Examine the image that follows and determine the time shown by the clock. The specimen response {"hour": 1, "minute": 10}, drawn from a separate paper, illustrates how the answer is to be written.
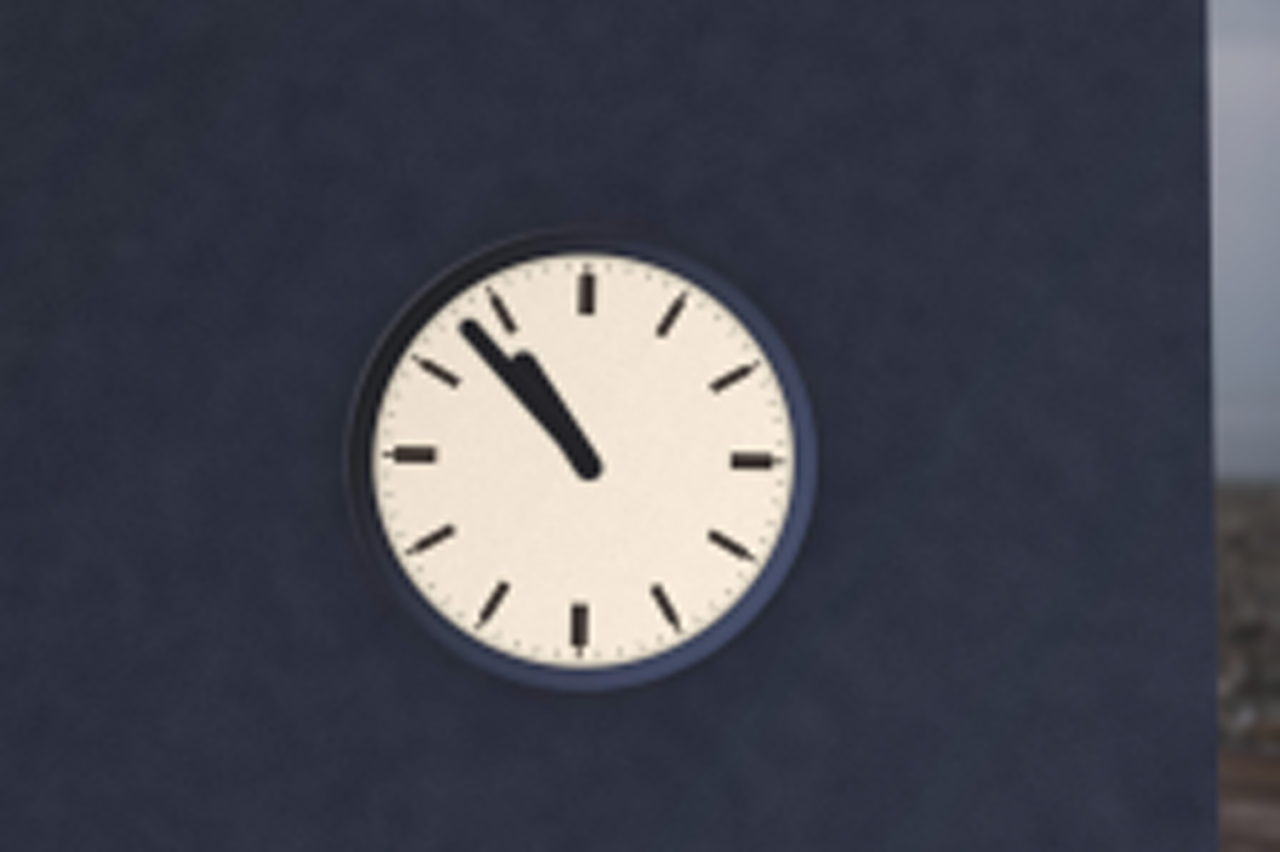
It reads {"hour": 10, "minute": 53}
